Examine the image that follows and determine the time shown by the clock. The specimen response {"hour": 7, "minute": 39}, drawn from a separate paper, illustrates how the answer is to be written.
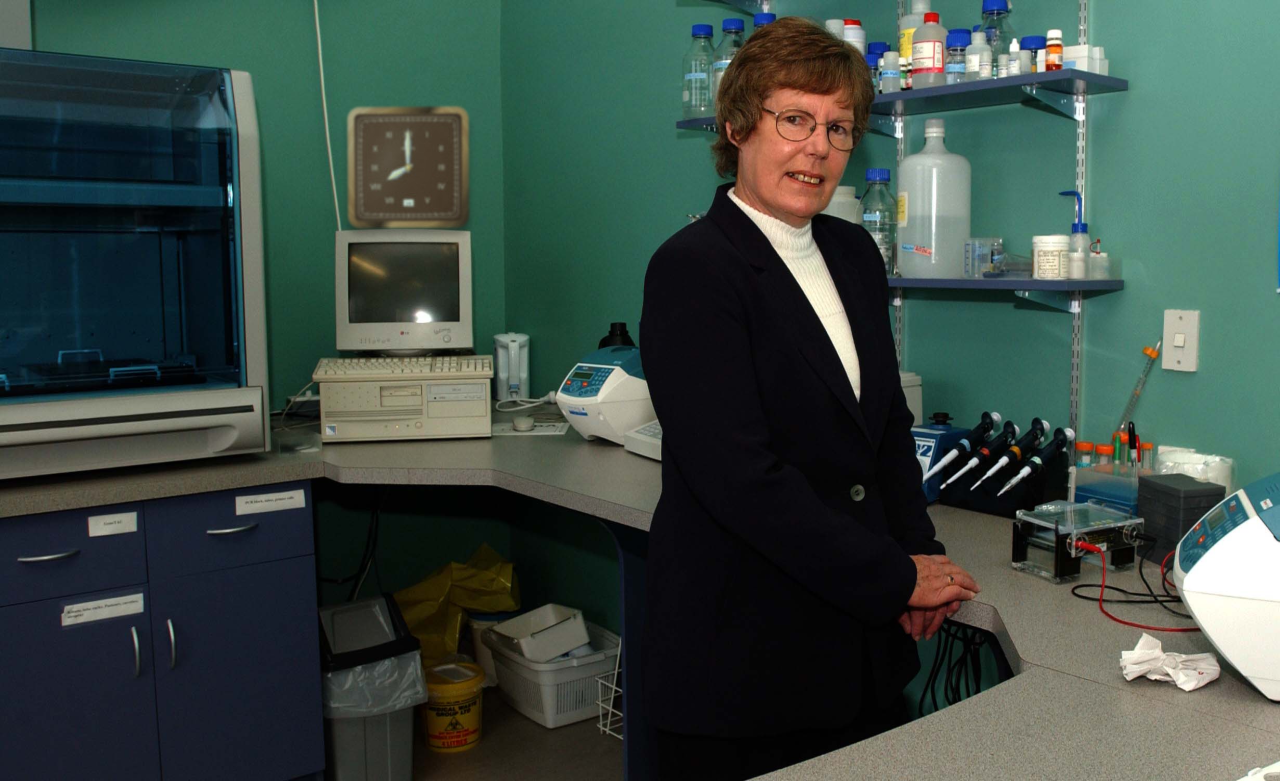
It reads {"hour": 8, "minute": 0}
